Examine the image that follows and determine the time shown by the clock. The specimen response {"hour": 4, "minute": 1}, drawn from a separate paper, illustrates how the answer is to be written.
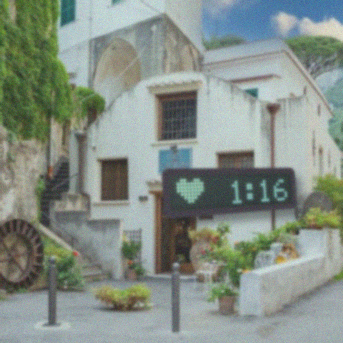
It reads {"hour": 1, "minute": 16}
